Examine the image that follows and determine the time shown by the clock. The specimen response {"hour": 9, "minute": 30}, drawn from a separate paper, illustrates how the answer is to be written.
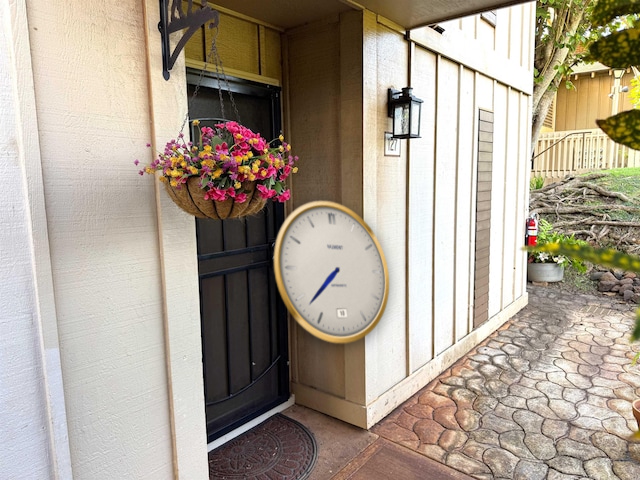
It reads {"hour": 7, "minute": 38}
